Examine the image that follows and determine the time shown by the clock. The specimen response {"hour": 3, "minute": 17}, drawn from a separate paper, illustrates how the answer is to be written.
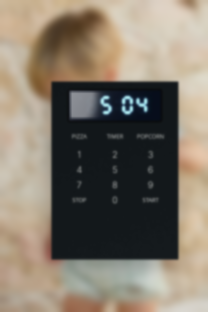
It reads {"hour": 5, "minute": 4}
